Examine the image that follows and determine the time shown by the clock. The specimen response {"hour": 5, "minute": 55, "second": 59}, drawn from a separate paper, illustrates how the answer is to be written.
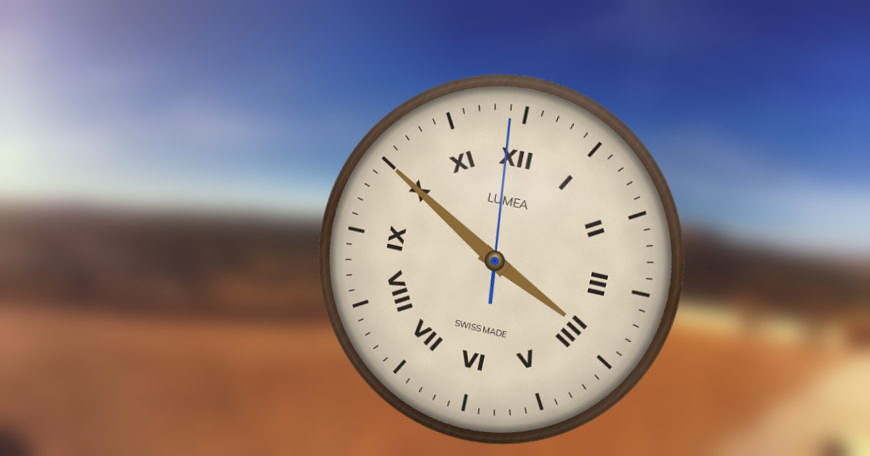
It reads {"hour": 3, "minute": 49, "second": 59}
